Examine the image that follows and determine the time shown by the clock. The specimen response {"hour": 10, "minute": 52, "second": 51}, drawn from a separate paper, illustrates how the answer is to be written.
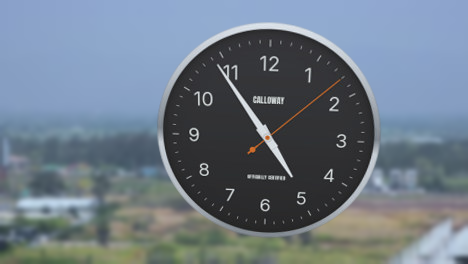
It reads {"hour": 4, "minute": 54, "second": 8}
